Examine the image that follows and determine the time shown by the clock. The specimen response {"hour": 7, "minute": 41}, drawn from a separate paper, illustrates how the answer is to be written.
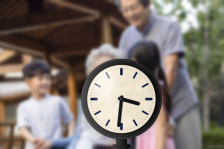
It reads {"hour": 3, "minute": 31}
